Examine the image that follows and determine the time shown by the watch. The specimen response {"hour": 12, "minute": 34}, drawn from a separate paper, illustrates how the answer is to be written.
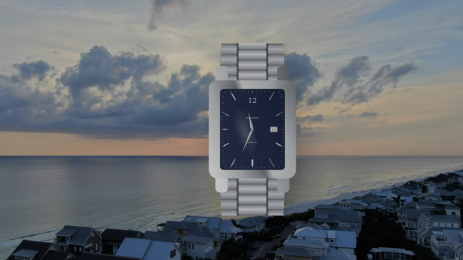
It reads {"hour": 11, "minute": 34}
